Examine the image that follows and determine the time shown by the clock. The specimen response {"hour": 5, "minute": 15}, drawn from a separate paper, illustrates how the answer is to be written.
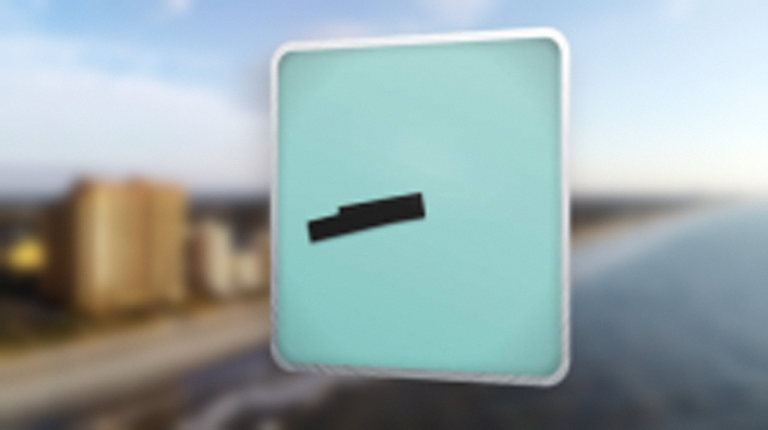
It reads {"hour": 8, "minute": 43}
